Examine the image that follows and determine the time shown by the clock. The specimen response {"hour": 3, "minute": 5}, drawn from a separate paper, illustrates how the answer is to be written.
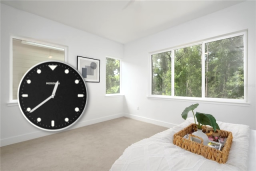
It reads {"hour": 12, "minute": 39}
